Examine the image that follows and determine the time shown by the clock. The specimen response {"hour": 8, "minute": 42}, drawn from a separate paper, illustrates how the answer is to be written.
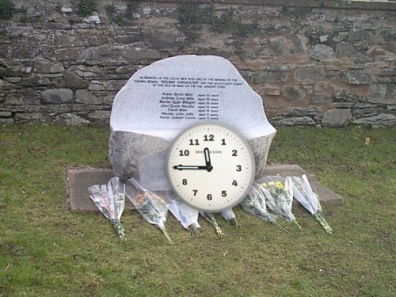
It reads {"hour": 11, "minute": 45}
